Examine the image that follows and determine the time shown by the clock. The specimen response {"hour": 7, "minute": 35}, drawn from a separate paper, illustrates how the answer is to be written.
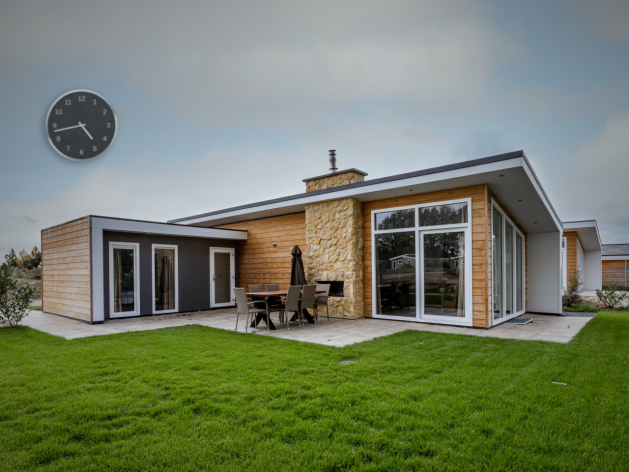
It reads {"hour": 4, "minute": 43}
